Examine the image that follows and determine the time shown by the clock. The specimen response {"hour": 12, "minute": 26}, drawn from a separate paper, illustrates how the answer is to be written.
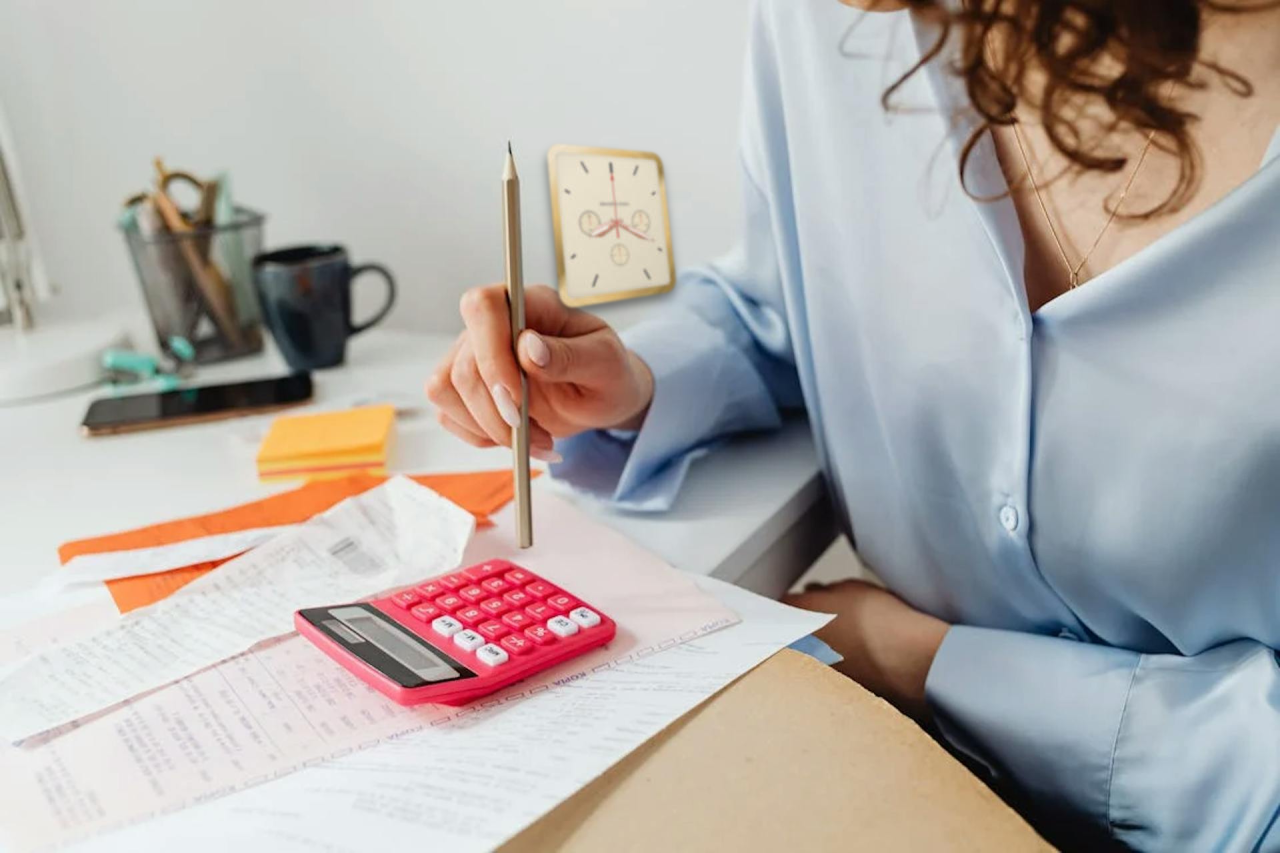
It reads {"hour": 8, "minute": 19}
